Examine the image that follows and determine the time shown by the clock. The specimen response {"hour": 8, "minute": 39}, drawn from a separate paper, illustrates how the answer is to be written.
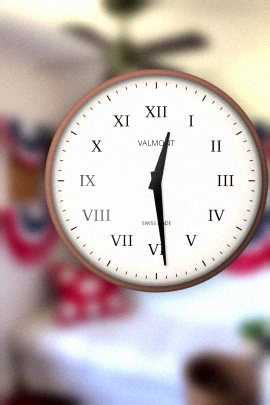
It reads {"hour": 12, "minute": 29}
